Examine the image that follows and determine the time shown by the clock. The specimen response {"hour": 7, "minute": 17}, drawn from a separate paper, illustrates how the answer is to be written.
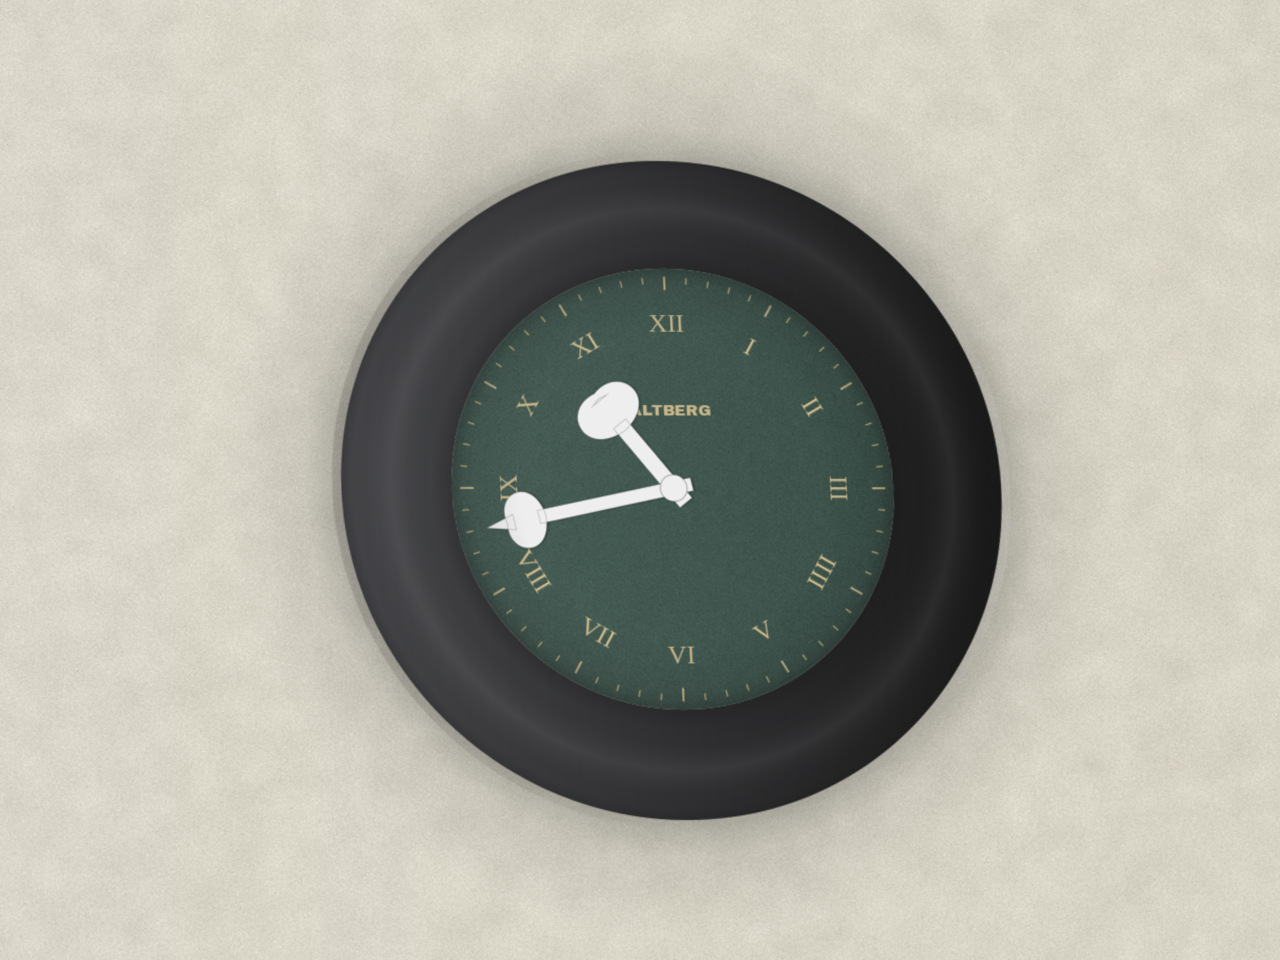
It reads {"hour": 10, "minute": 43}
